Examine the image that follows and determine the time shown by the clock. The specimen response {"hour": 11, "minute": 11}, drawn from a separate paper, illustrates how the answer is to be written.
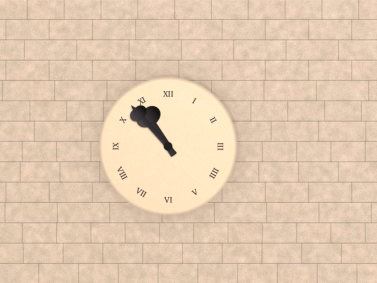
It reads {"hour": 10, "minute": 53}
